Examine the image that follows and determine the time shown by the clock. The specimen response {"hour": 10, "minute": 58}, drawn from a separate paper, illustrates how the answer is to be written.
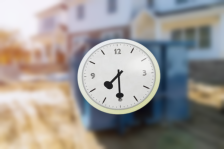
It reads {"hour": 7, "minute": 30}
